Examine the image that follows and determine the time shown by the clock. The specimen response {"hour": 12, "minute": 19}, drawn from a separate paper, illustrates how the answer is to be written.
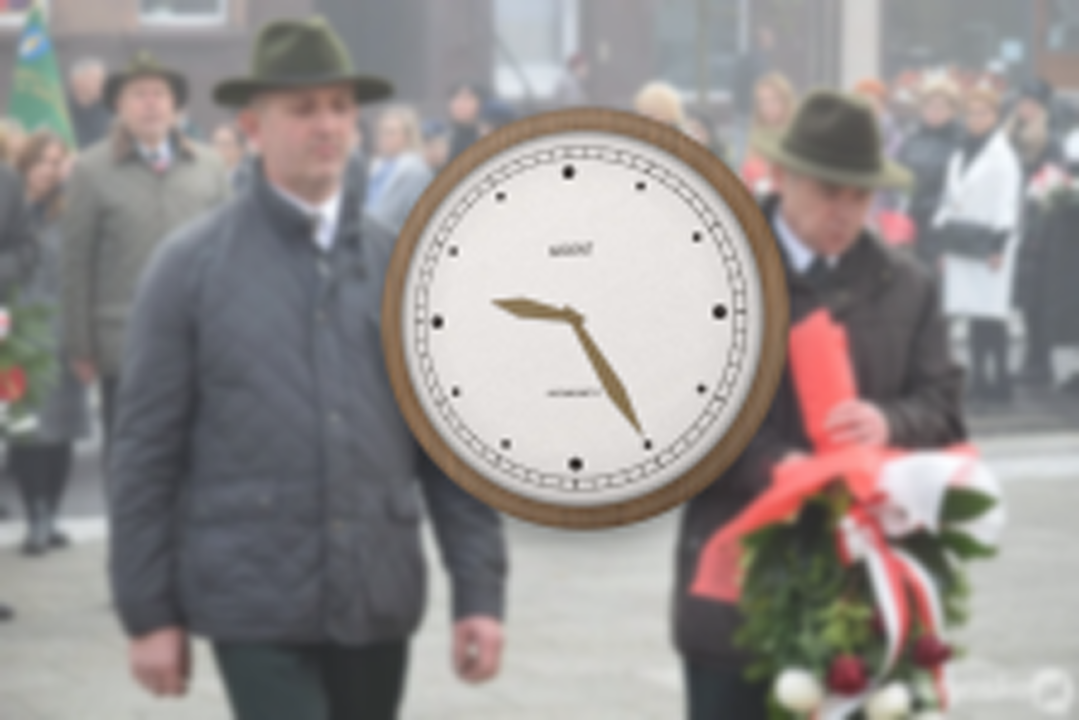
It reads {"hour": 9, "minute": 25}
